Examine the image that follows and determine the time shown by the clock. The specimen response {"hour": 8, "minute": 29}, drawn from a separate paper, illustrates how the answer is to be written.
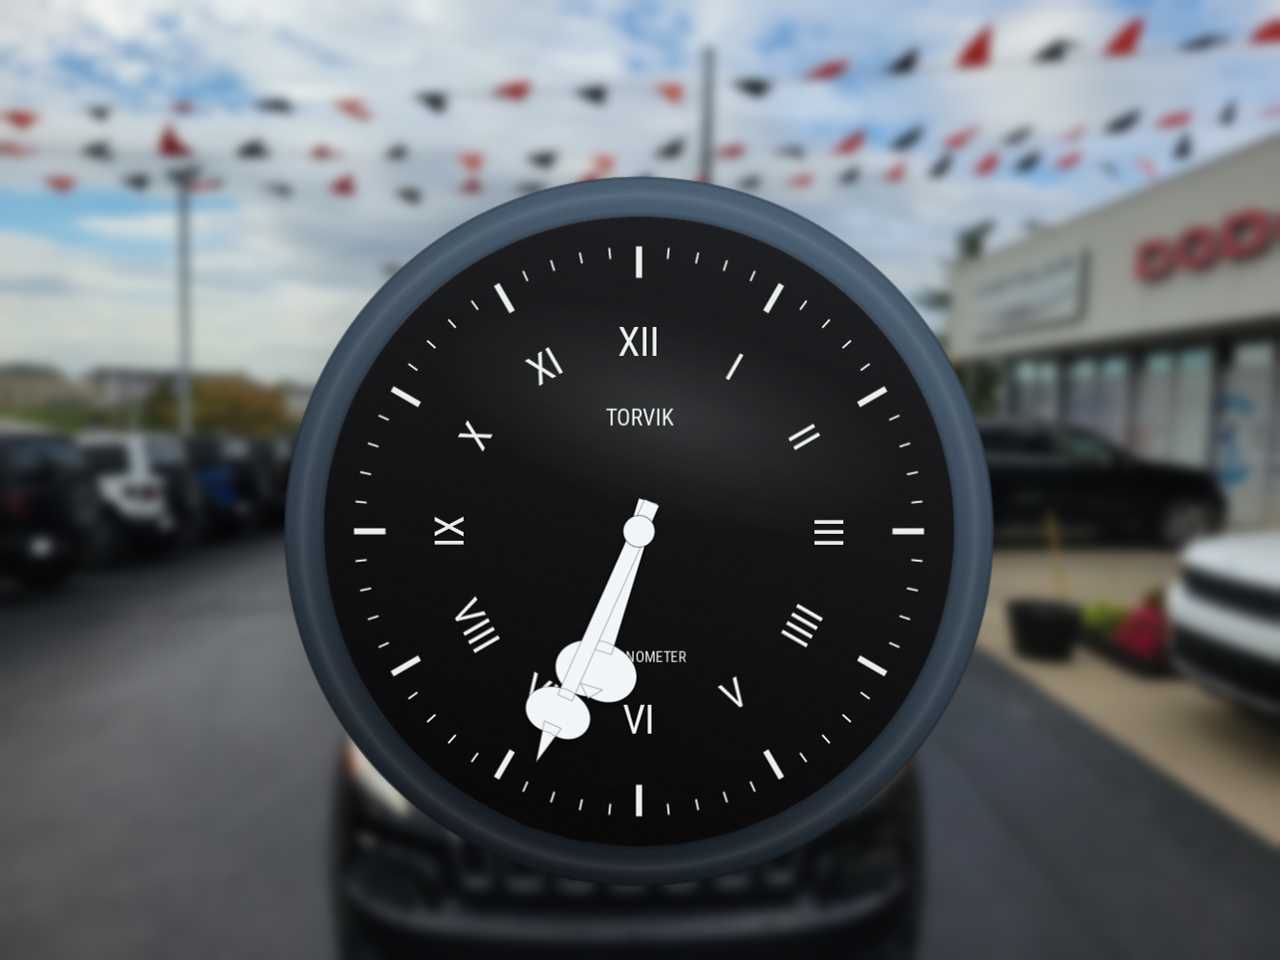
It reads {"hour": 6, "minute": 34}
